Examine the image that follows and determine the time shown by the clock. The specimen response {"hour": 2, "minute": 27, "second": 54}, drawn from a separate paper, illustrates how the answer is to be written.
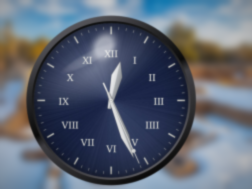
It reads {"hour": 12, "minute": 26, "second": 26}
